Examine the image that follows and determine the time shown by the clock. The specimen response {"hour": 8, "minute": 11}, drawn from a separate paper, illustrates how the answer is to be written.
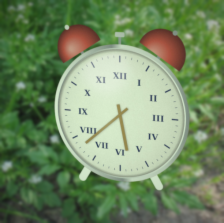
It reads {"hour": 5, "minute": 38}
